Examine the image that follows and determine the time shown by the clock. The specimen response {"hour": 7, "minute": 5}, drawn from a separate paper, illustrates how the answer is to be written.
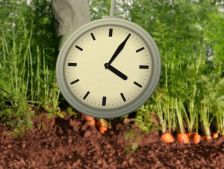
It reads {"hour": 4, "minute": 5}
